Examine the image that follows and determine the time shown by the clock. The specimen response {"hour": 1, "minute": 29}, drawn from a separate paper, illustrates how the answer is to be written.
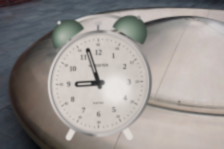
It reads {"hour": 8, "minute": 57}
